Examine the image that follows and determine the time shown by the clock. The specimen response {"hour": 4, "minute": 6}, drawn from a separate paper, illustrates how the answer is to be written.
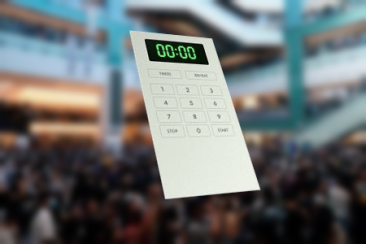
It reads {"hour": 0, "minute": 0}
